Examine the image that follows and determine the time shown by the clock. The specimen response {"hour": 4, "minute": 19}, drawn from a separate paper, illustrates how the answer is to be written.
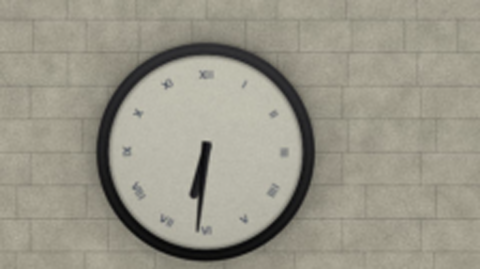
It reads {"hour": 6, "minute": 31}
